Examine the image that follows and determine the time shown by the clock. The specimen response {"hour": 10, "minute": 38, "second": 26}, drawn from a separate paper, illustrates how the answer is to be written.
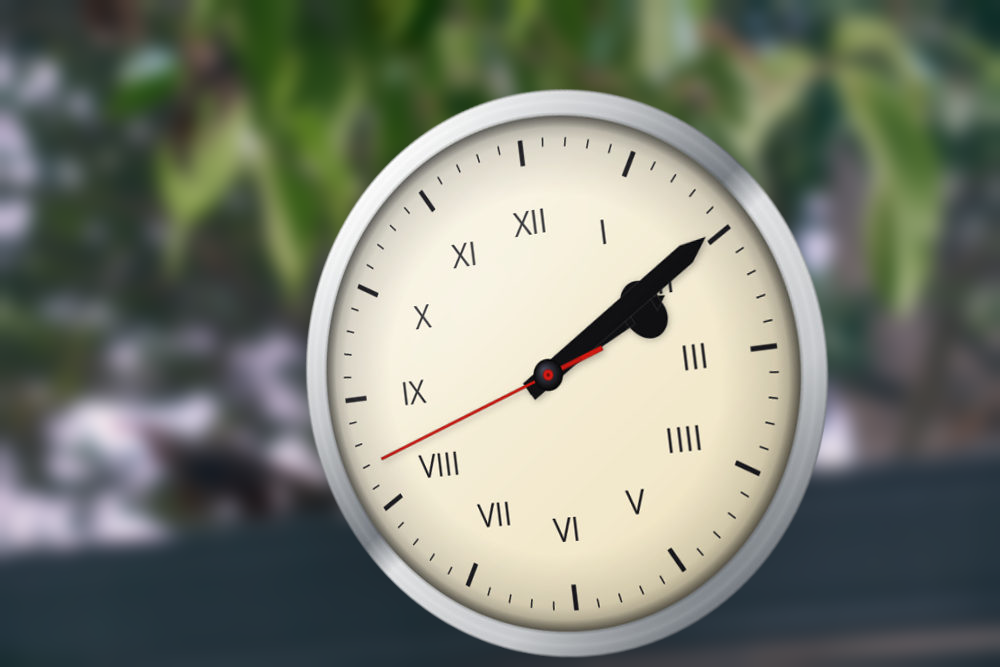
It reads {"hour": 2, "minute": 9, "second": 42}
